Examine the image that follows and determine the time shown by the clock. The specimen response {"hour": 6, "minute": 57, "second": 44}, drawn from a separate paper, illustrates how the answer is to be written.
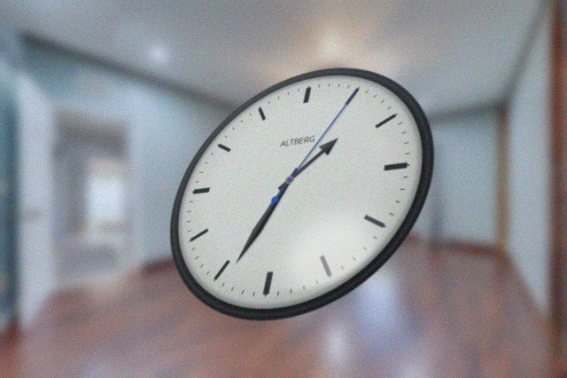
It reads {"hour": 1, "minute": 34, "second": 5}
